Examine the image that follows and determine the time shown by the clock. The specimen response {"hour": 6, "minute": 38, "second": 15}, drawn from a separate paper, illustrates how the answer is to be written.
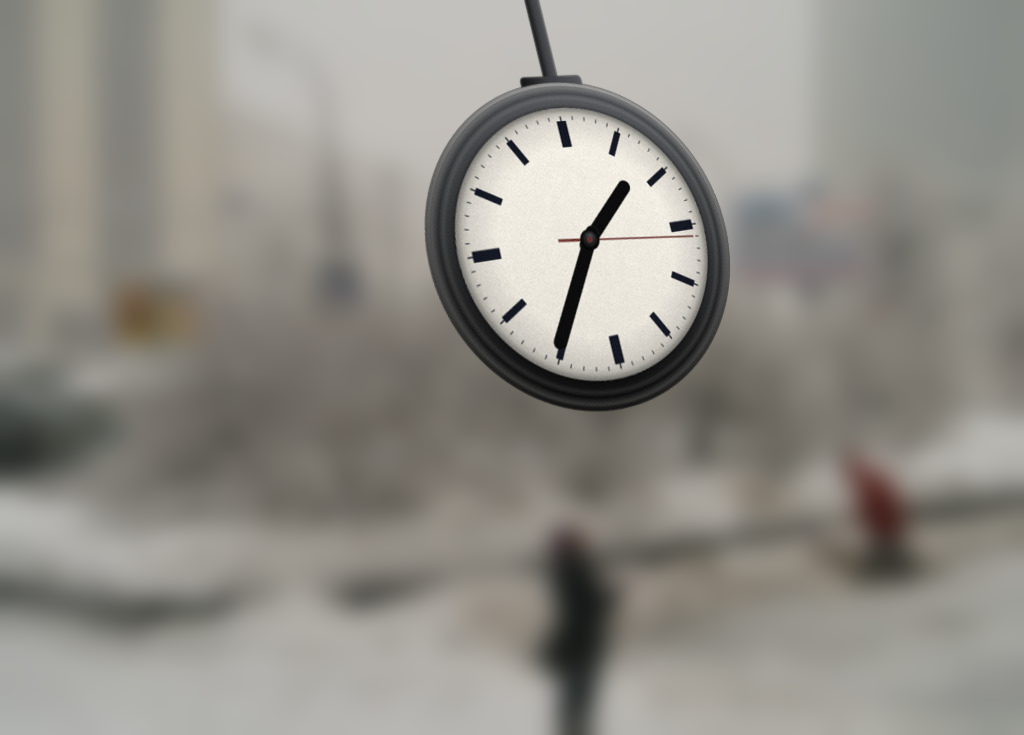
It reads {"hour": 1, "minute": 35, "second": 16}
